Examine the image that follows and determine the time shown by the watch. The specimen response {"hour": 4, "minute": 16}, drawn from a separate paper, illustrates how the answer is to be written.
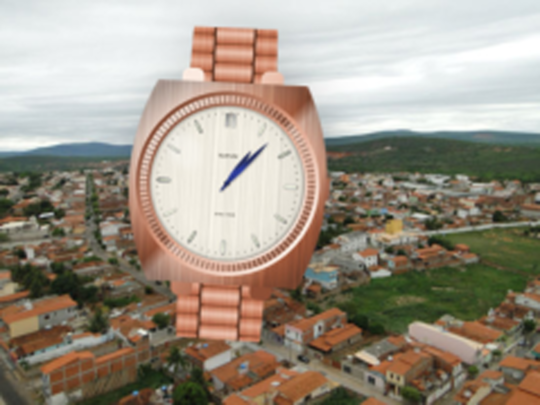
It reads {"hour": 1, "minute": 7}
